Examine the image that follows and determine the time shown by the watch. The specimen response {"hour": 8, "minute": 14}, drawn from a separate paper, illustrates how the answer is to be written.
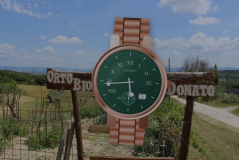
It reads {"hour": 5, "minute": 44}
